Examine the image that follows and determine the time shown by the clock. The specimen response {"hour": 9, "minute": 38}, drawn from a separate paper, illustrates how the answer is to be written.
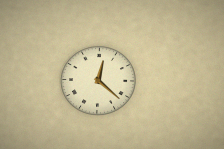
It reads {"hour": 12, "minute": 22}
